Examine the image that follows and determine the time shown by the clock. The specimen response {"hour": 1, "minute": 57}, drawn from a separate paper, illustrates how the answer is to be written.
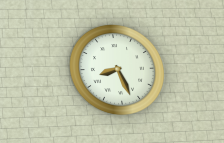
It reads {"hour": 8, "minute": 27}
